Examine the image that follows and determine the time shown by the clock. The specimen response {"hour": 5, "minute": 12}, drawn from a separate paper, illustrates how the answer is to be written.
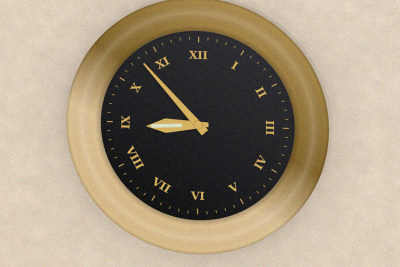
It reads {"hour": 8, "minute": 53}
